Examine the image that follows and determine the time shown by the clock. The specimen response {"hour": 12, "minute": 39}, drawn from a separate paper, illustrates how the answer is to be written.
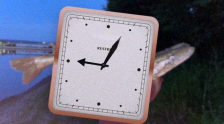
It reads {"hour": 9, "minute": 4}
